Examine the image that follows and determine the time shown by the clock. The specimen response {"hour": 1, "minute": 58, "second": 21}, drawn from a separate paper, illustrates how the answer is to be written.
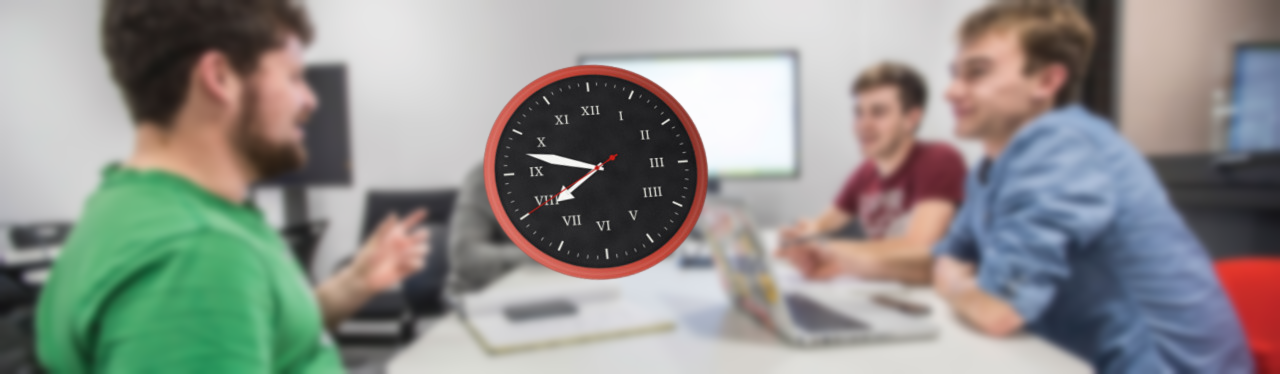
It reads {"hour": 7, "minute": 47, "second": 40}
